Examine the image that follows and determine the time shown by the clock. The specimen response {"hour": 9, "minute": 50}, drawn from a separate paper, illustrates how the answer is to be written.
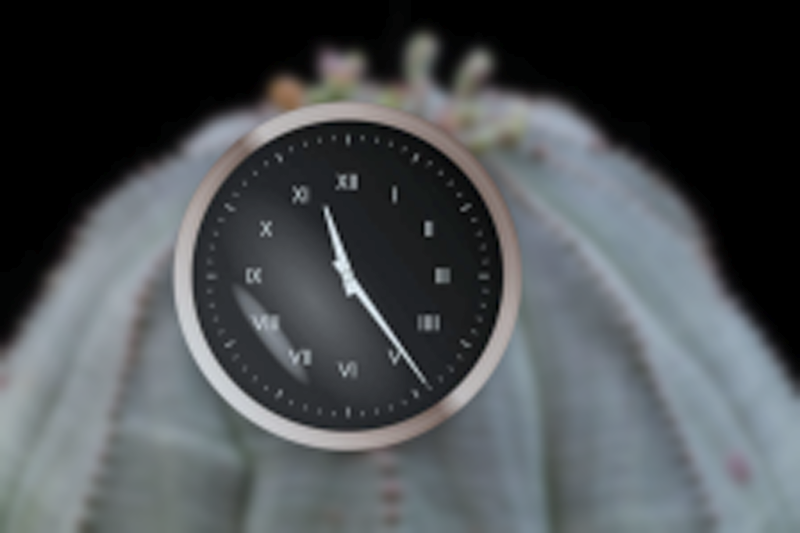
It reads {"hour": 11, "minute": 24}
